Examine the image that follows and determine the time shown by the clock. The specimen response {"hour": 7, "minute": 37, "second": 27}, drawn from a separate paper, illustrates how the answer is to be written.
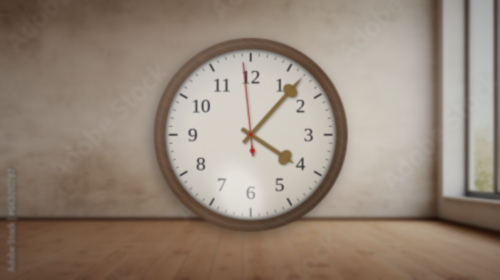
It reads {"hour": 4, "minute": 6, "second": 59}
